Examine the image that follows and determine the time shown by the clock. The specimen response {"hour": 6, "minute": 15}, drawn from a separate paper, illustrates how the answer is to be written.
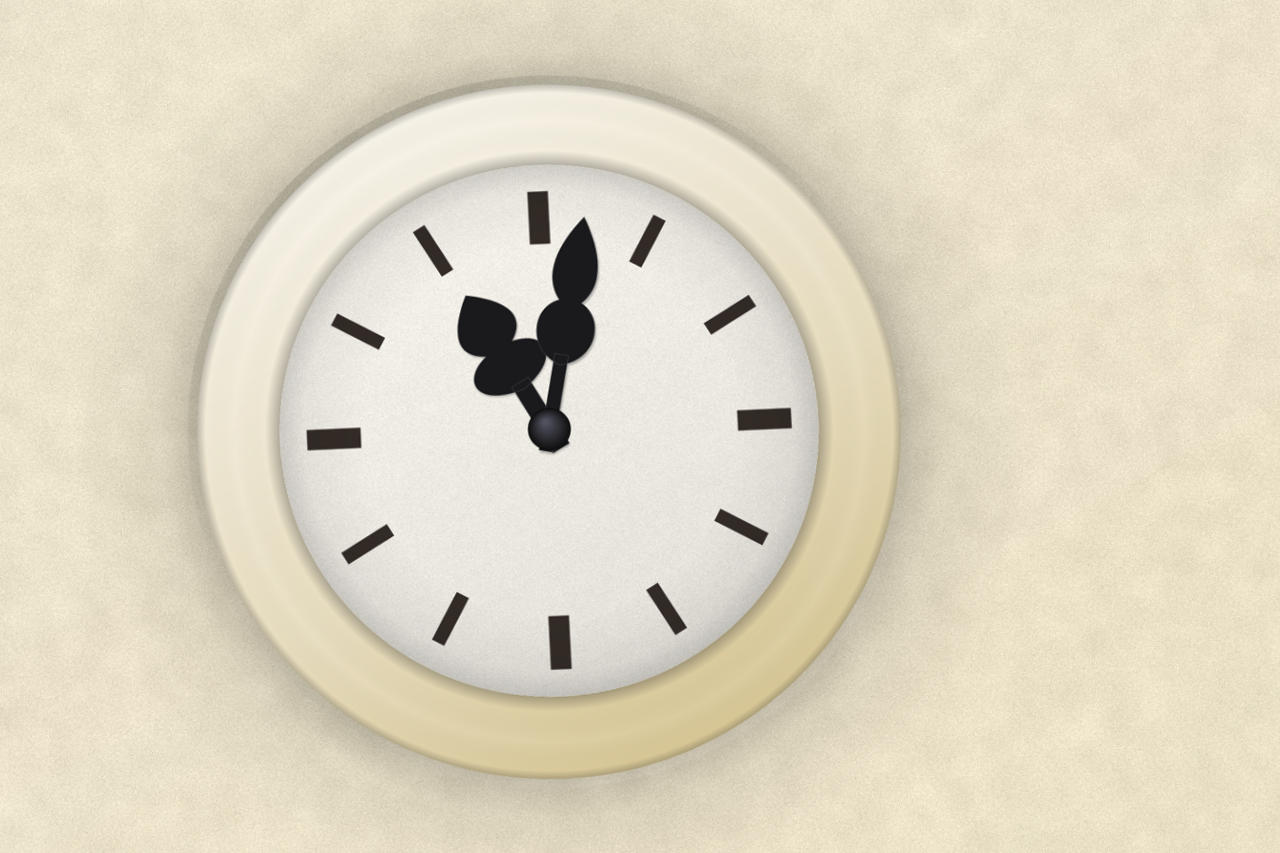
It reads {"hour": 11, "minute": 2}
